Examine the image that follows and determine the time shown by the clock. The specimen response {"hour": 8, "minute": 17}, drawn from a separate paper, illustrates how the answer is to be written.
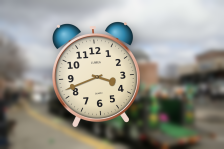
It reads {"hour": 3, "minute": 42}
